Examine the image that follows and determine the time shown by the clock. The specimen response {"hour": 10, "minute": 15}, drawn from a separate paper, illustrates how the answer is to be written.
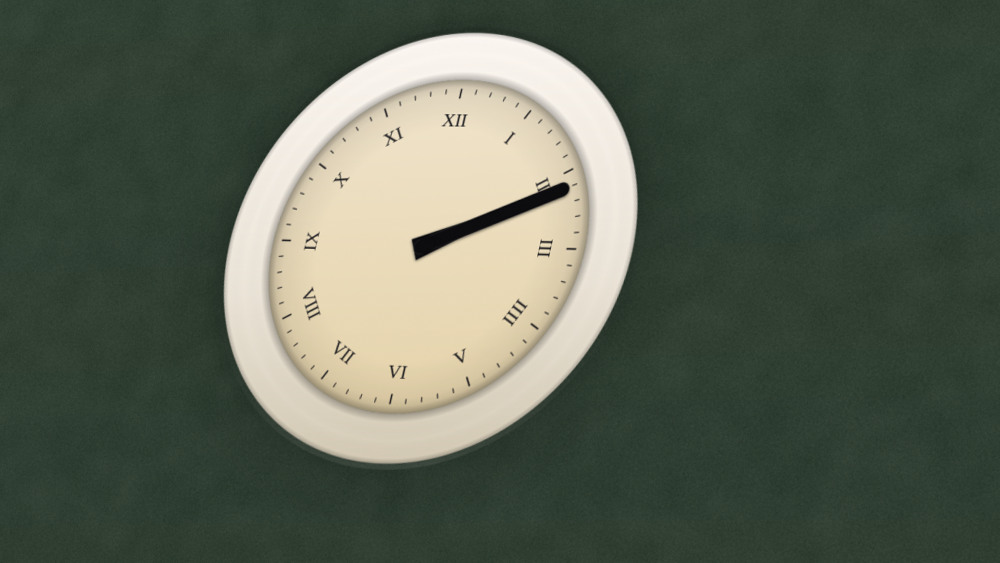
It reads {"hour": 2, "minute": 11}
